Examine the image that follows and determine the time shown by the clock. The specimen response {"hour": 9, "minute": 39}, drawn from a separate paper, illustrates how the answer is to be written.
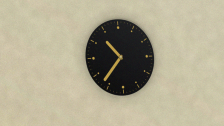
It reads {"hour": 10, "minute": 37}
